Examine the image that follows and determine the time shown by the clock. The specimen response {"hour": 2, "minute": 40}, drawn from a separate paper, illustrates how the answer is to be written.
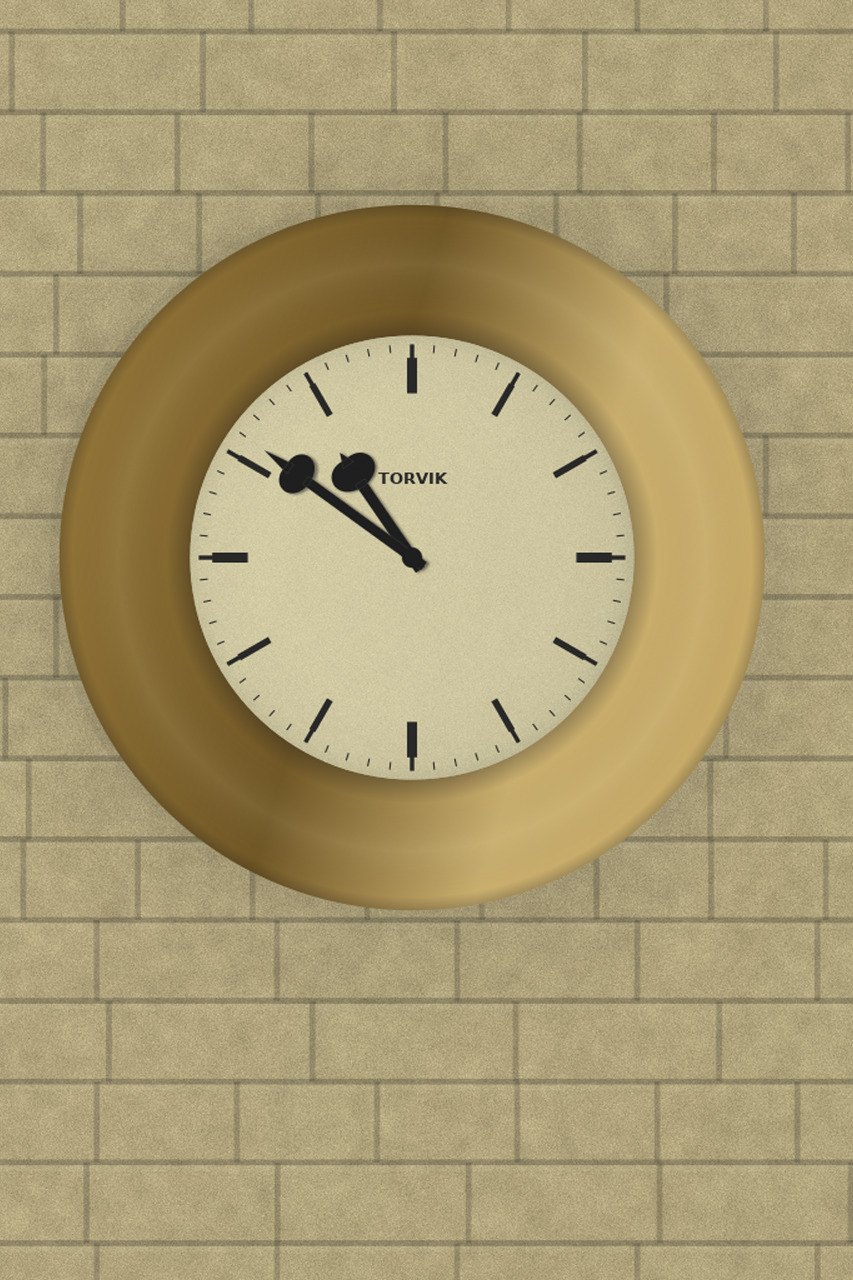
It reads {"hour": 10, "minute": 51}
